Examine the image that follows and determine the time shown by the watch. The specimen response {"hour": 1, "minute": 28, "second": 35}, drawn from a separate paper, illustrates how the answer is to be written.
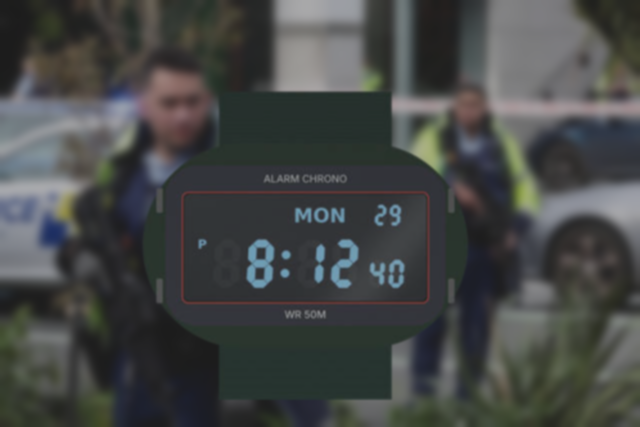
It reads {"hour": 8, "minute": 12, "second": 40}
